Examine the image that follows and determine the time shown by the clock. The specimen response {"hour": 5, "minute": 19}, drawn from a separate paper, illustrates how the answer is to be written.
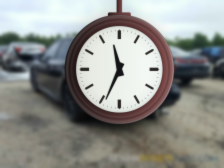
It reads {"hour": 11, "minute": 34}
